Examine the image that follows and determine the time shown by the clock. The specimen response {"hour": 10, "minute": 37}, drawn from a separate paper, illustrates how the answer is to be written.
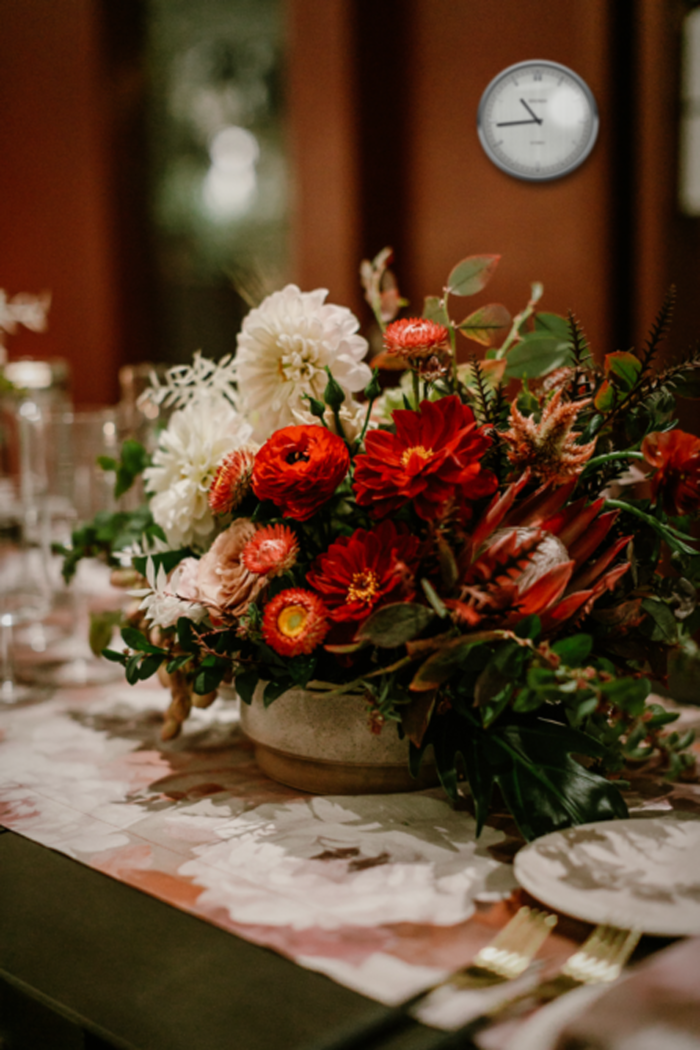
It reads {"hour": 10, "minute": 44}
